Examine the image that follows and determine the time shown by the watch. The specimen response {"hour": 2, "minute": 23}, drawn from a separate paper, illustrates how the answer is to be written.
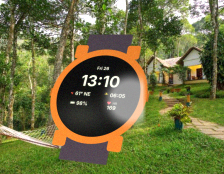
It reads {"hour": 13, "minute": 10}
